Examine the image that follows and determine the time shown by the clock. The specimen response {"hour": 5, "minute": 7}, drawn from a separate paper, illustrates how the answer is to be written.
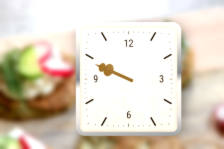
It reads {"hour": 9, "minute": 49}
